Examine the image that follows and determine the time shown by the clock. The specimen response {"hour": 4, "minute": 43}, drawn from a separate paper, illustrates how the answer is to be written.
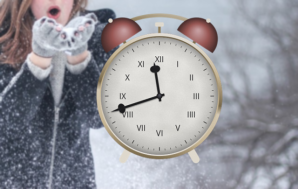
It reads {"hour": 11, "minute": 42}
